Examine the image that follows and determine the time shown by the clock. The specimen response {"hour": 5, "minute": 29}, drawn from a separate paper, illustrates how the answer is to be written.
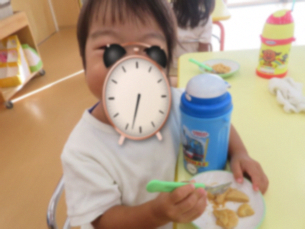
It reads {"hour": 6, "minute": 33}
